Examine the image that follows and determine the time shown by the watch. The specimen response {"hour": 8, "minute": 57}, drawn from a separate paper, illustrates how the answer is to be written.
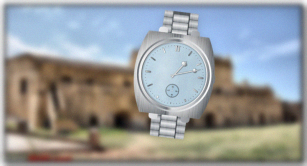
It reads {"hour": 1, "minute": 12}
